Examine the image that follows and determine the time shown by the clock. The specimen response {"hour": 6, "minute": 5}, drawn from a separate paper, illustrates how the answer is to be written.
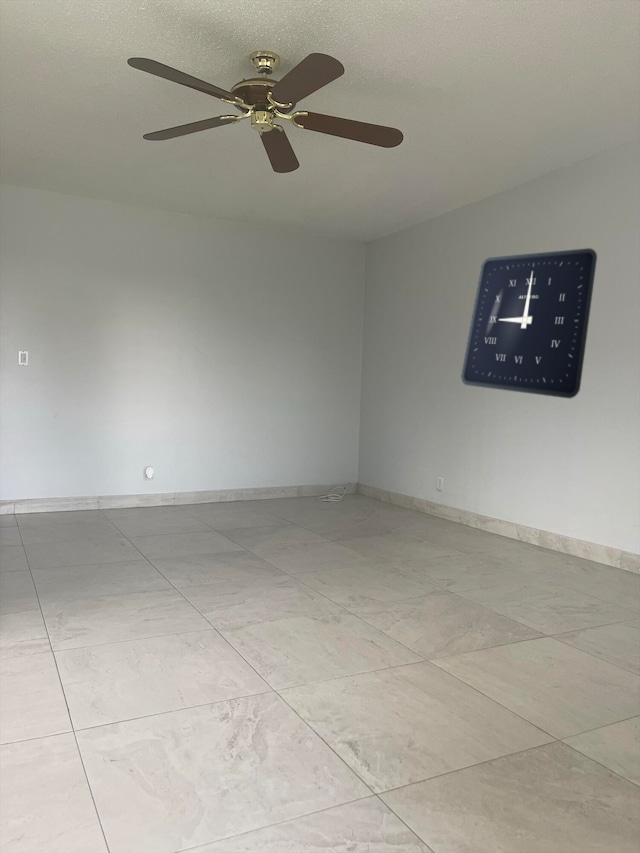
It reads {"hour": 9, "minute": 0}
